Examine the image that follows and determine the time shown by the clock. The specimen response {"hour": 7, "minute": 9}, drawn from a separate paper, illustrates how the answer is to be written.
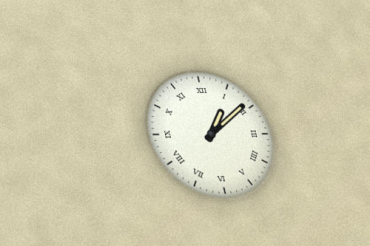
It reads {"hour": 1, "minute": 9}
